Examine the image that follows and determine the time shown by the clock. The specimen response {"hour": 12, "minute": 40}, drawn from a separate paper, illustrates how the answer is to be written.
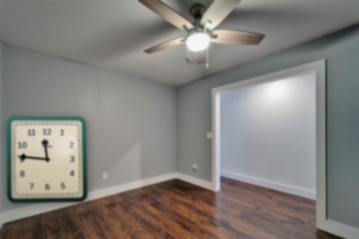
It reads {"hour": 11, "minute": 46}
